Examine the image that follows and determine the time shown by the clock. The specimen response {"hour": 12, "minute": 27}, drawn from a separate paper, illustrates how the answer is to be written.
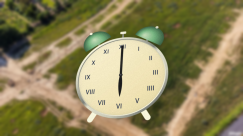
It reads {"hour": 6, "minute": 0}
